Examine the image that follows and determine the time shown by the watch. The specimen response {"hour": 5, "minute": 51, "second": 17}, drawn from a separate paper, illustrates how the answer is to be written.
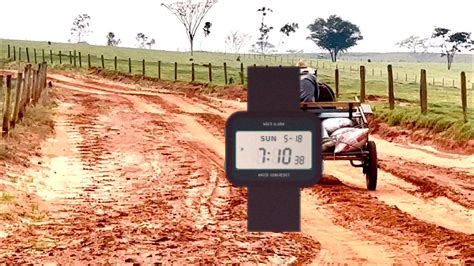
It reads {"hour": 7, "minute": 10, "second": 38}
